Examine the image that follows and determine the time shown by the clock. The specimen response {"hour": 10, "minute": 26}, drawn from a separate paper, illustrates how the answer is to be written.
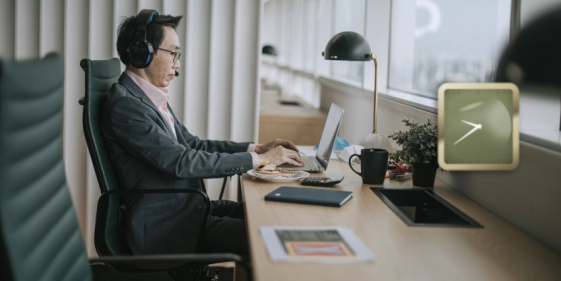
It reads {"hour": 9, "minute": 39}
